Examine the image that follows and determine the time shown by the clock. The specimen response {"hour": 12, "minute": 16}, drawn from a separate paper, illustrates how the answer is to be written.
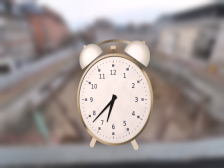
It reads {"hour": 6, "minute": 38}
